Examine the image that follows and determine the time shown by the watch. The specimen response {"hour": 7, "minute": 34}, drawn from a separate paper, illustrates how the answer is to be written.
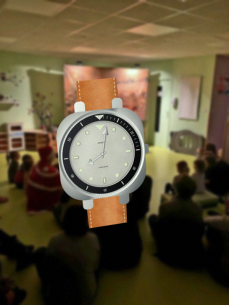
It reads {"hour": 8, "minute": 2}
